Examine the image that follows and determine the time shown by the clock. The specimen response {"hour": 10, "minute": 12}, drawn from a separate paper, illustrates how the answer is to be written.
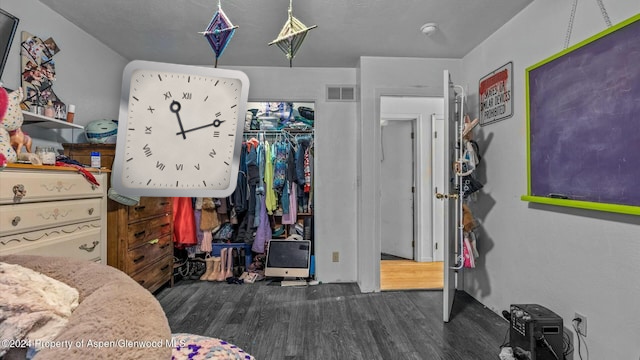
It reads {"hour": 11, "minute": 12}
